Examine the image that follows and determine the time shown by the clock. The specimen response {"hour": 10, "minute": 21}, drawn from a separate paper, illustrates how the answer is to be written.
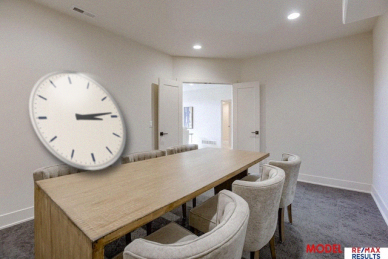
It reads {"hour": 3, "minute": 14}
